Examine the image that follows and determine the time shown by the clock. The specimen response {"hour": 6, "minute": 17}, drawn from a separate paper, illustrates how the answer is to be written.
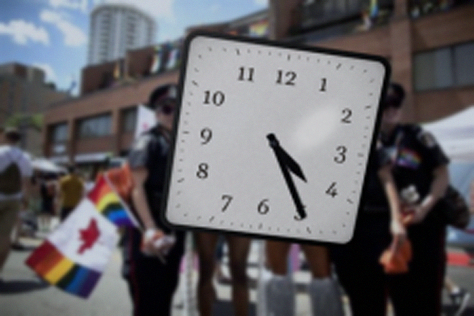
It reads {"hour": 4, "minute": 25}
